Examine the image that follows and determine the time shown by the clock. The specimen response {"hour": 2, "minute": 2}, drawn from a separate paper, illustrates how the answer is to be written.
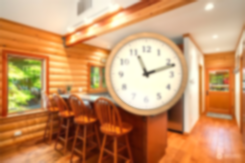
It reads {"hour": 11, "minute": 12}
